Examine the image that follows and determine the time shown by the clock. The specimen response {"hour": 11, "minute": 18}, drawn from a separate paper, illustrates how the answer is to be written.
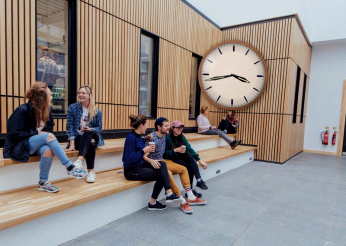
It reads {"hour": 3, "minute": 43}
